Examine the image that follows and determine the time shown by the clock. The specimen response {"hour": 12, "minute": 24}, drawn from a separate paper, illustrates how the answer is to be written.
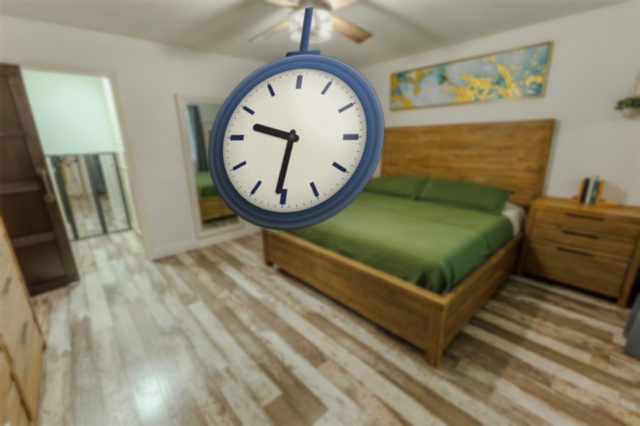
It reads {"hour": 9, "minute": 31}
